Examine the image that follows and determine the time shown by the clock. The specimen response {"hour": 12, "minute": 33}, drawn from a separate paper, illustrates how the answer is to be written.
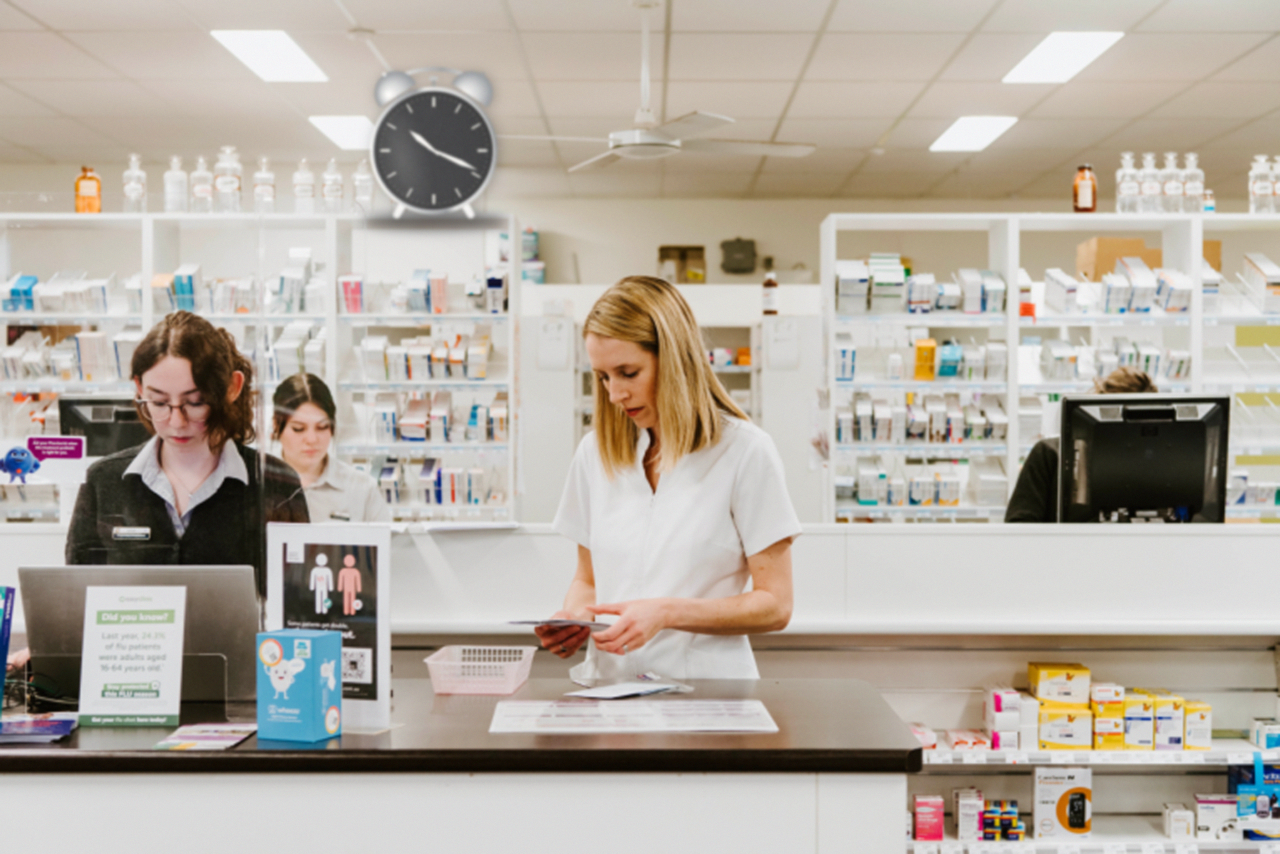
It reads {"hour": 10, "minute": 19}
